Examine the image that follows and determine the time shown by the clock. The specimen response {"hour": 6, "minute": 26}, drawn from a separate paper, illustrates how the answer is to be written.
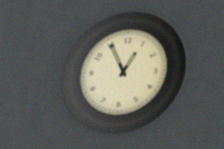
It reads {"hour": 12, "minute": 55}
